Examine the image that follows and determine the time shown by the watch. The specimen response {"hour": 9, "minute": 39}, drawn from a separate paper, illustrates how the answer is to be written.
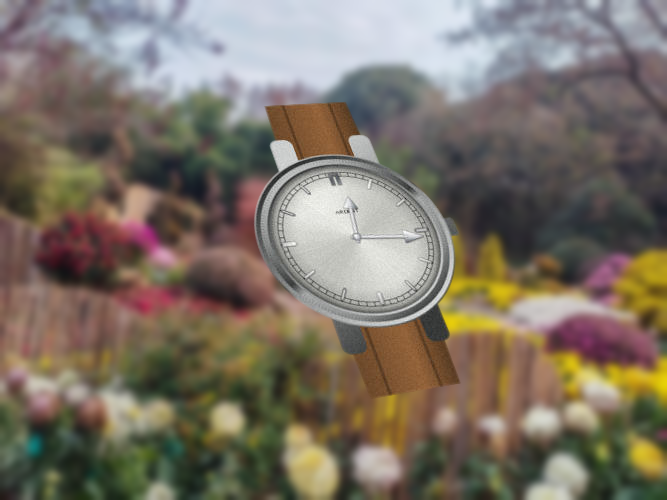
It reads {"hour": 12, "minute": 16}
